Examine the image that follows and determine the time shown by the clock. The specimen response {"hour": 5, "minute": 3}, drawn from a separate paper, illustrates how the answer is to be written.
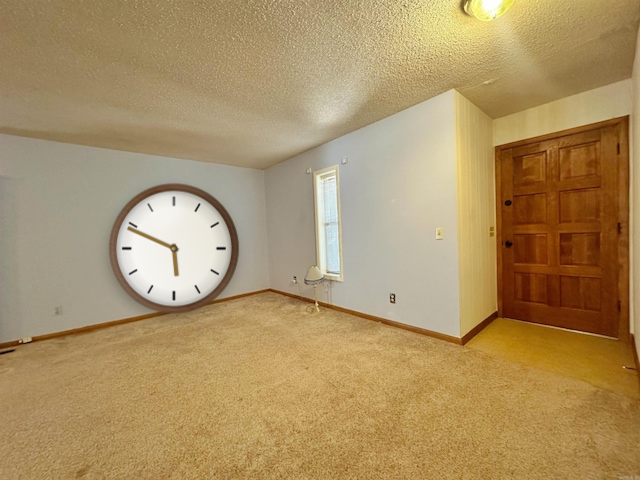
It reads {"hour": 5, "minute": 49}
